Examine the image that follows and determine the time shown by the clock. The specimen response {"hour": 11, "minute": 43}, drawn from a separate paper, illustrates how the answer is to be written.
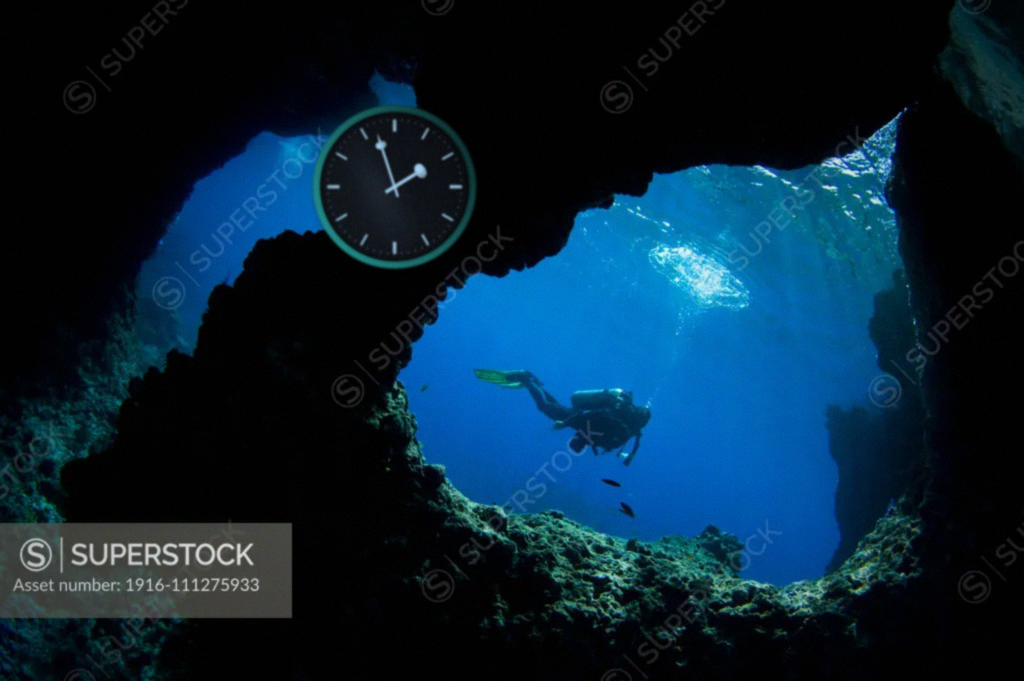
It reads {"hour": 1, "minute": 57}
